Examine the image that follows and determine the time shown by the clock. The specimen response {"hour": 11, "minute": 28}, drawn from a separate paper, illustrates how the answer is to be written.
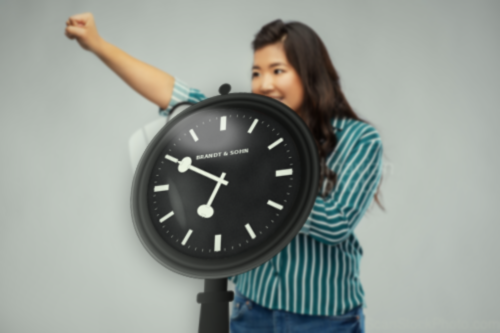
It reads {"hour": 6, "minute": 50}
